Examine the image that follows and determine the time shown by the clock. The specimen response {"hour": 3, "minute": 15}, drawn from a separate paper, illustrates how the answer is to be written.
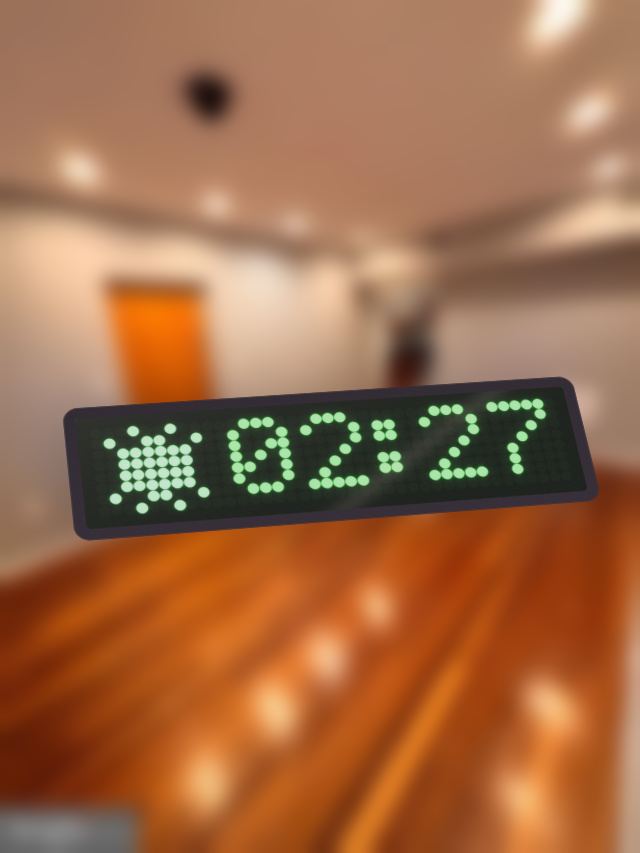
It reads {"hour": 2, "minute": 27}
